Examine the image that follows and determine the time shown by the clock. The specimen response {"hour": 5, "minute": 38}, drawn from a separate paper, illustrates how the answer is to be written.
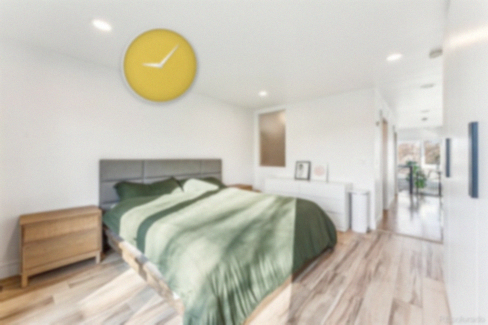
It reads {"hour": 9, "minute": 7}
